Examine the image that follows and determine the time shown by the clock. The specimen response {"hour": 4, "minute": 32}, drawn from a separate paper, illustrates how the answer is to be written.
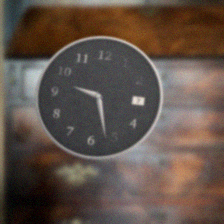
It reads {"hour": 9, "minute": 27}
